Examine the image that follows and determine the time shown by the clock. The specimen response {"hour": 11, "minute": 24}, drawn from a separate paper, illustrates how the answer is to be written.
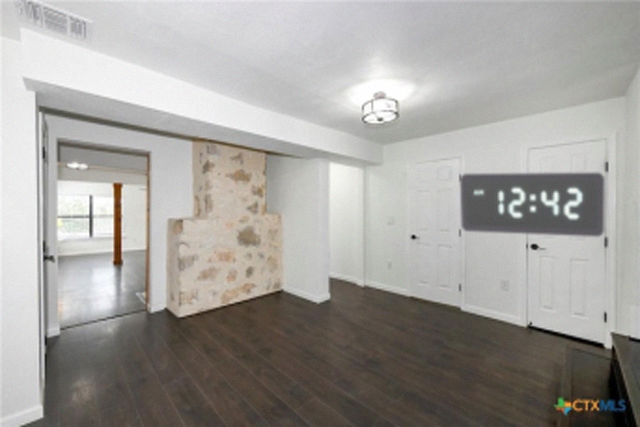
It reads {"hour": 12, "minute": 42}
